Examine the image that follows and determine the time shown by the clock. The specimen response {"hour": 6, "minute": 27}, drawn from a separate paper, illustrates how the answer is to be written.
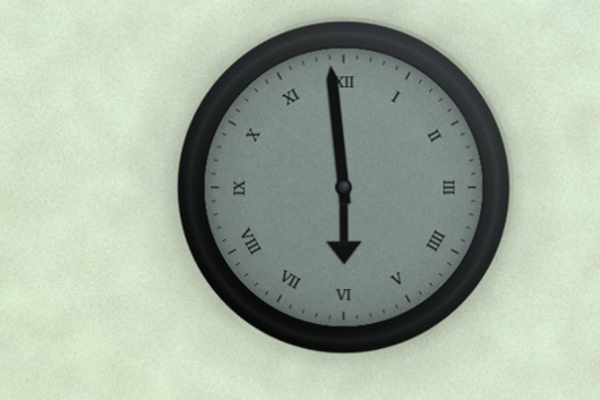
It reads {"hour": 5, "minute": 59}
